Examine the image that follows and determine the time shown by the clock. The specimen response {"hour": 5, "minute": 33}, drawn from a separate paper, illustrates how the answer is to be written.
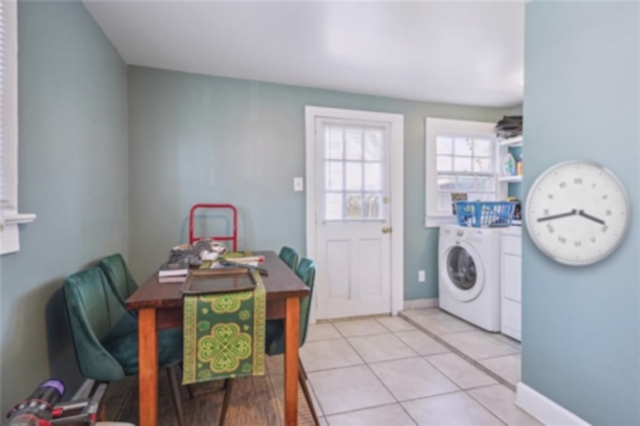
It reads {"hour": 3, "minute": 43}
